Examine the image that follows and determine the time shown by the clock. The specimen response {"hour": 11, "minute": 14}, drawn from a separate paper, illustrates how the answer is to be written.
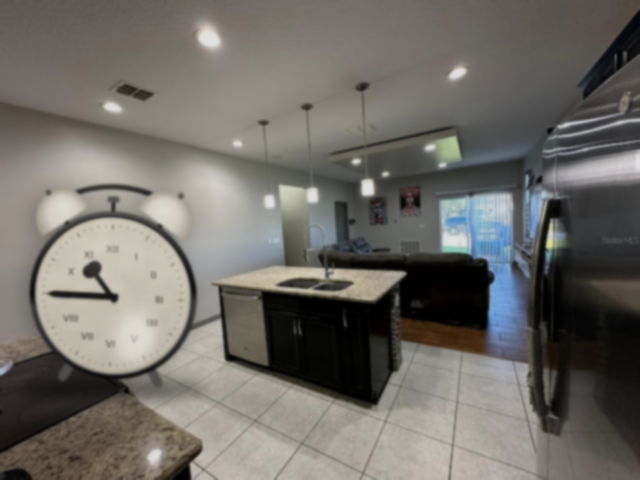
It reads {"hour": 10, "minute": 45}
